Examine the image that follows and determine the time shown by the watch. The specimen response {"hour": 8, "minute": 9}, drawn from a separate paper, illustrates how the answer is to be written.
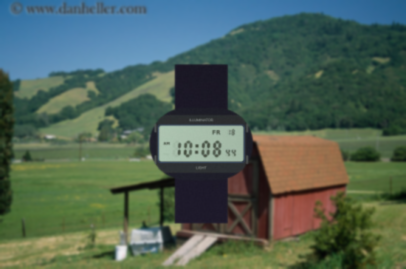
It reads {"hour": 10, "minute": 8}
